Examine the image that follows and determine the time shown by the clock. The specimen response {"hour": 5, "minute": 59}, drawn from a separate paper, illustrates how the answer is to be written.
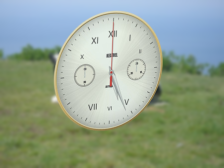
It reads {"hour": 5, "minute": 26}
